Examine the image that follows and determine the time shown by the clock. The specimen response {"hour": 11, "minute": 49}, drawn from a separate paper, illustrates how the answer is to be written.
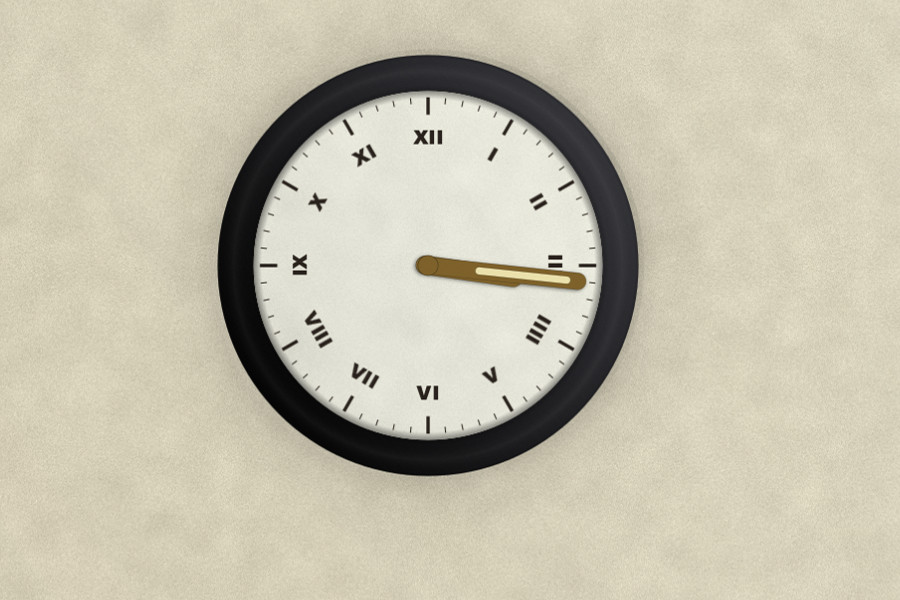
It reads {"hour": 3, "minute": 16}
